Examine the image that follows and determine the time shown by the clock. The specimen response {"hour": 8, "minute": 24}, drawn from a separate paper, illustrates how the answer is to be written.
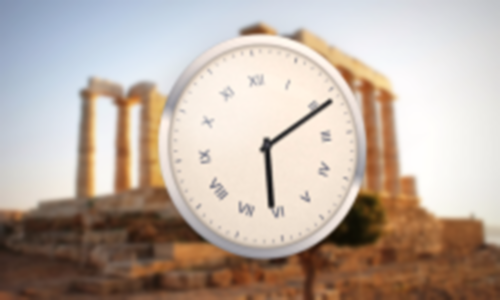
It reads {"hour": 6, "minute": 11}
